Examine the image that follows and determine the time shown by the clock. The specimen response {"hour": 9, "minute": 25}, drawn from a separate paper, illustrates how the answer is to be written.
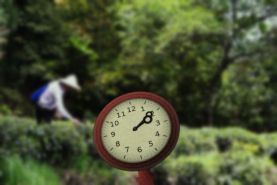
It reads {"hour": 2, "minute": 9}
